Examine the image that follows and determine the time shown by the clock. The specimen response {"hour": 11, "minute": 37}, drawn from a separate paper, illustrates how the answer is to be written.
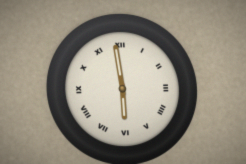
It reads {"hour": 5, "minute": 59}
